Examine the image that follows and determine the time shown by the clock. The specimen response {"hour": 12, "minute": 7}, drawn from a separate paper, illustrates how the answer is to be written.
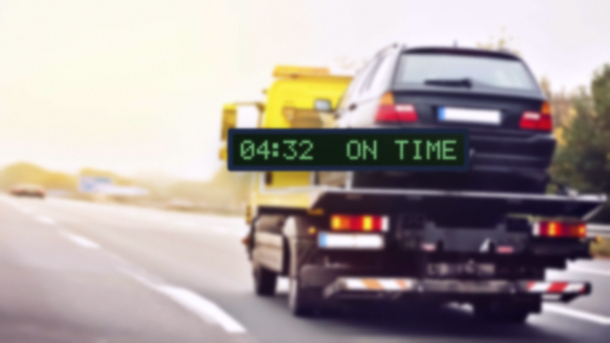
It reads {"hour": 4, "minute": 32}
